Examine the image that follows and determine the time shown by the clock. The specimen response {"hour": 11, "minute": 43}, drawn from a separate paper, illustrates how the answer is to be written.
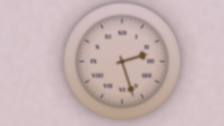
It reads {"hour": 2, "minute": 27}
